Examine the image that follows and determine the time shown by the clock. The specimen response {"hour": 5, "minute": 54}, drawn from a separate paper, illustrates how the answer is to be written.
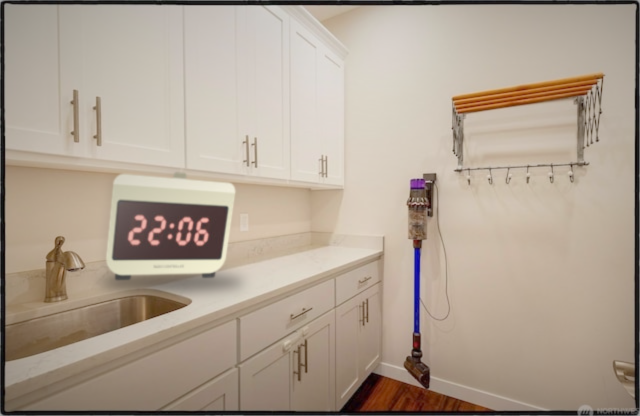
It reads {"hour": 22, "minute": 6}
